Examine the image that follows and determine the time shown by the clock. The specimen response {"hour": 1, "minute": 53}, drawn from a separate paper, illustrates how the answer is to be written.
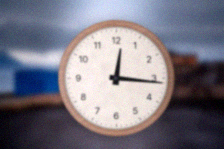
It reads {"hour": 12, "minute": 16}
